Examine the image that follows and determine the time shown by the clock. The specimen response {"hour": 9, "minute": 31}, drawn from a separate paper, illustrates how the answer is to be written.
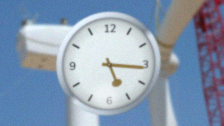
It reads {"hour": 5, "minute": 16}
